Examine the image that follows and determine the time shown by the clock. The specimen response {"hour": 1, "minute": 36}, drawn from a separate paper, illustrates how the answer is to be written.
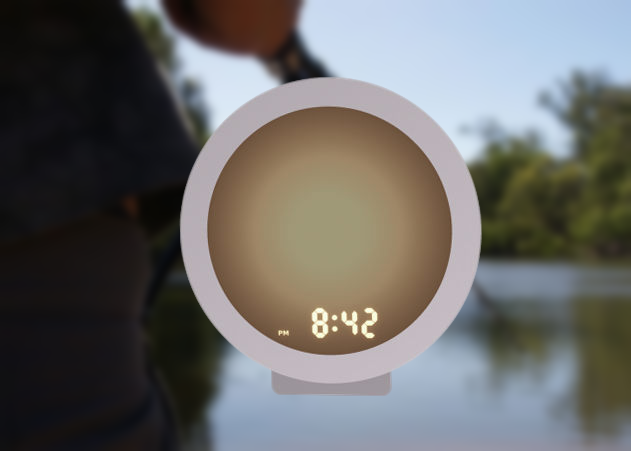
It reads {"hour": 8, "minute": 42}
